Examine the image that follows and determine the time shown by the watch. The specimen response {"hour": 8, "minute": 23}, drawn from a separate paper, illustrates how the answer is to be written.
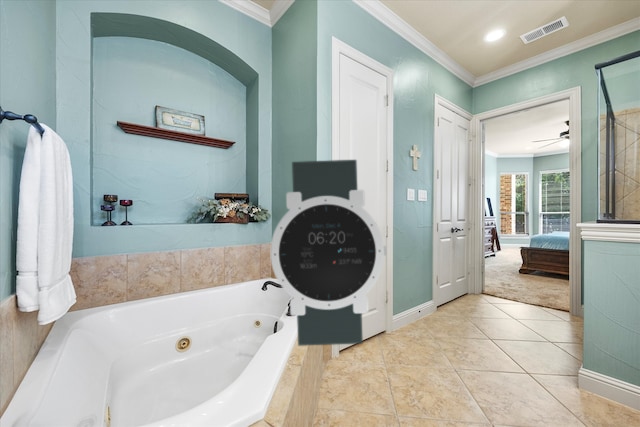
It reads {"hour": 6, "minute": 20}
